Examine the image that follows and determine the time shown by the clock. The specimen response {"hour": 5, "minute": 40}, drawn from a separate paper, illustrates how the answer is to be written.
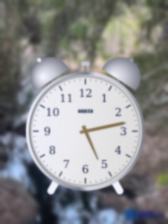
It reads {"hour": 5, "minute": 13}
